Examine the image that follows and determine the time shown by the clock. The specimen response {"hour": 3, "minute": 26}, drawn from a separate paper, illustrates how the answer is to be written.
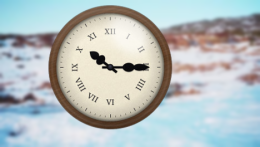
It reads {"hour": 10, "minute": 15}
